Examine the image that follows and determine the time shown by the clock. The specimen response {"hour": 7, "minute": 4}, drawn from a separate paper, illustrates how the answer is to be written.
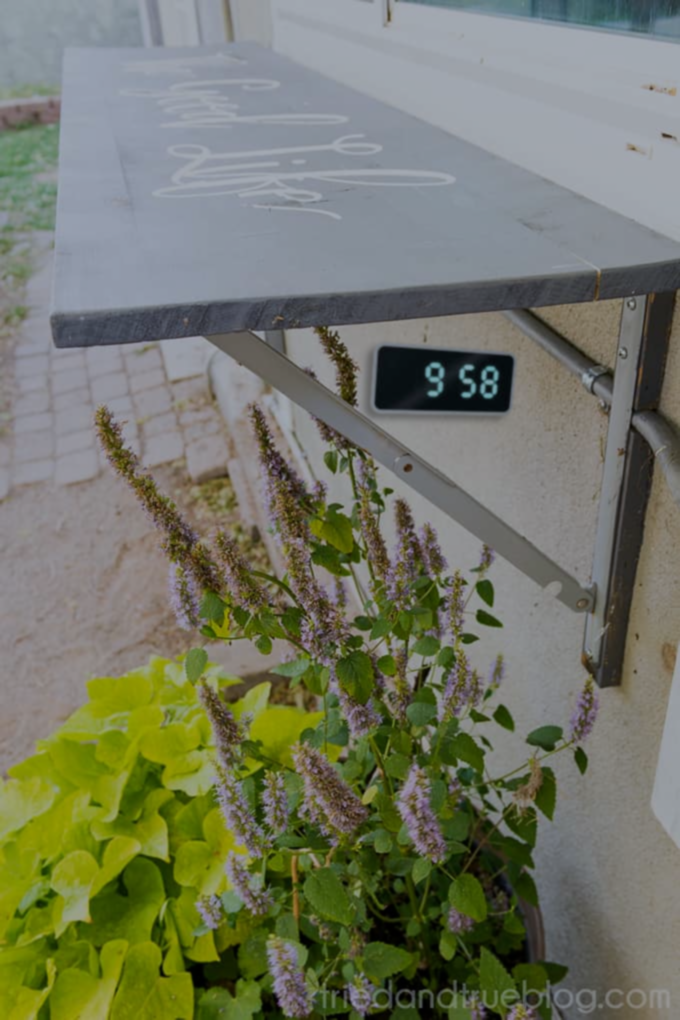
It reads {"hour": 9, "minute": 58}
